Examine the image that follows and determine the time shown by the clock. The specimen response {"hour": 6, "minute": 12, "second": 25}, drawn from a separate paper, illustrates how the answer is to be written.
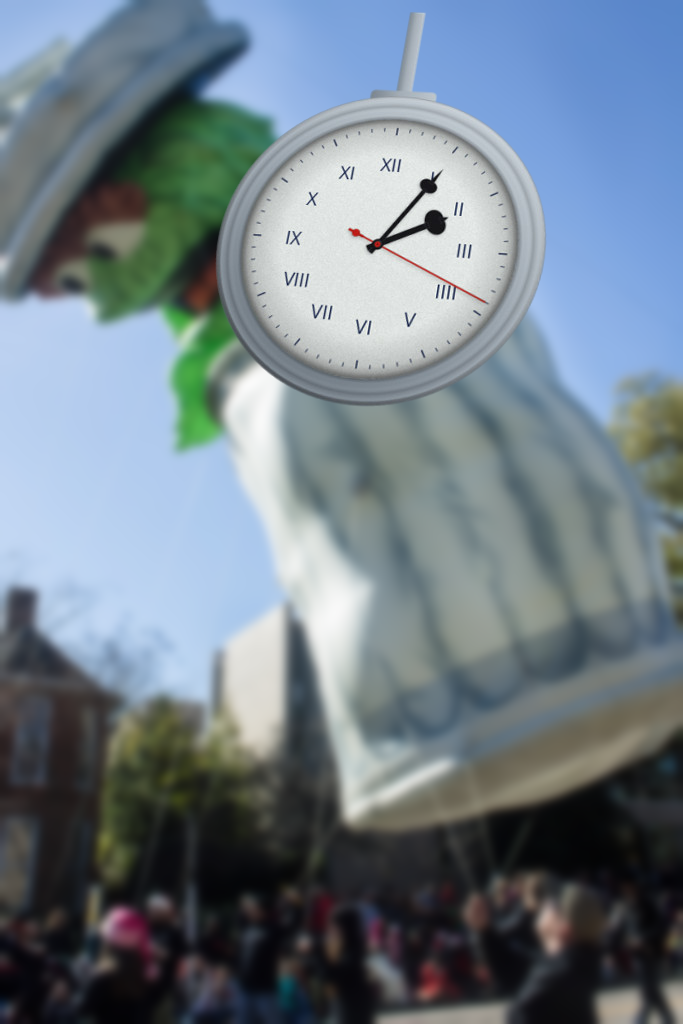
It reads {"hour": 2, "minute": 5, "second": 19}
